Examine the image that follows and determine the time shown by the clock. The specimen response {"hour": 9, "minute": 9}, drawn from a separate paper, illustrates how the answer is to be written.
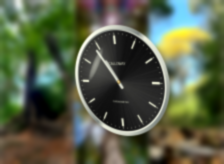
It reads {"hour": 10, "minute": 54}
